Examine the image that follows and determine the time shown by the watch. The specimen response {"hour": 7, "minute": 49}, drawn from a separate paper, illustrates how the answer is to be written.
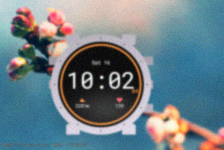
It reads {"hour": 10, "minute": 2}
